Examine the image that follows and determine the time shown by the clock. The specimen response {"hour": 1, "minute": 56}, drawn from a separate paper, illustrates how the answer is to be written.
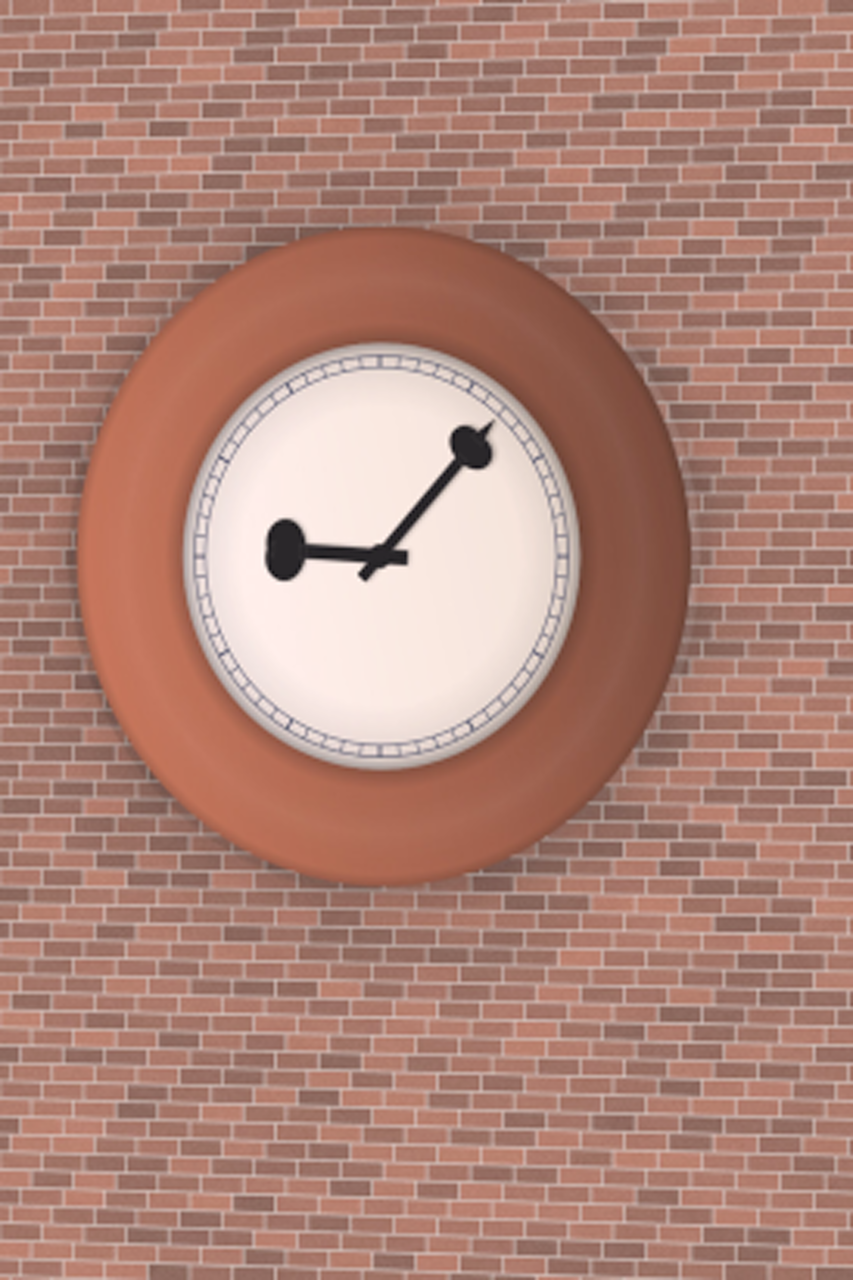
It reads {"hour": 9, "minute": 7}
